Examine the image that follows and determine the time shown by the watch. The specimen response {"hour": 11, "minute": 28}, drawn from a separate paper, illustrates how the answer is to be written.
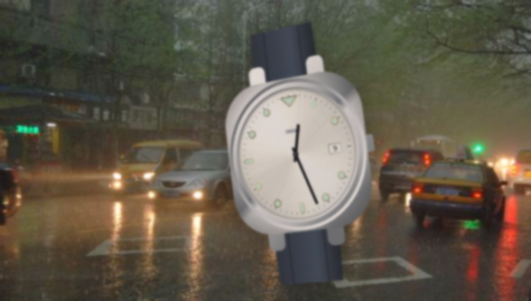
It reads {"hour": 12, "minute": 27}
